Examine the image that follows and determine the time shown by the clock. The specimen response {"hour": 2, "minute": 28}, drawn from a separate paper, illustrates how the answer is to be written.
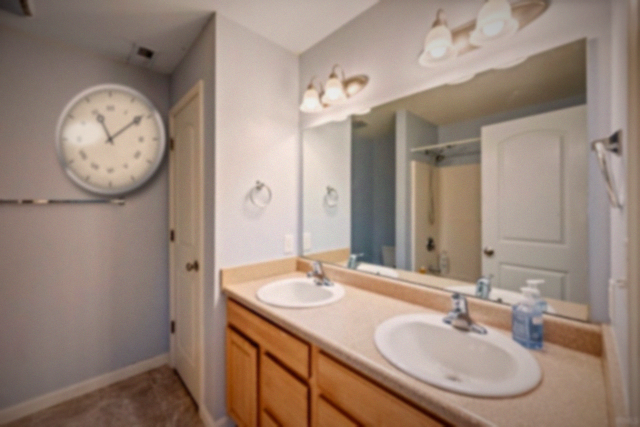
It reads {"hour": 11, "minute": 9}
